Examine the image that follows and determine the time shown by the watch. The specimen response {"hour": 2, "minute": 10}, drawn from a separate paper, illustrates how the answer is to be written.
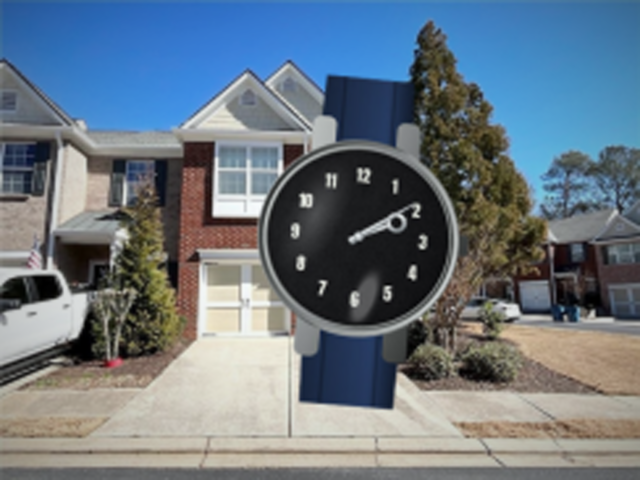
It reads {"hour": 2, "minute": 9}
